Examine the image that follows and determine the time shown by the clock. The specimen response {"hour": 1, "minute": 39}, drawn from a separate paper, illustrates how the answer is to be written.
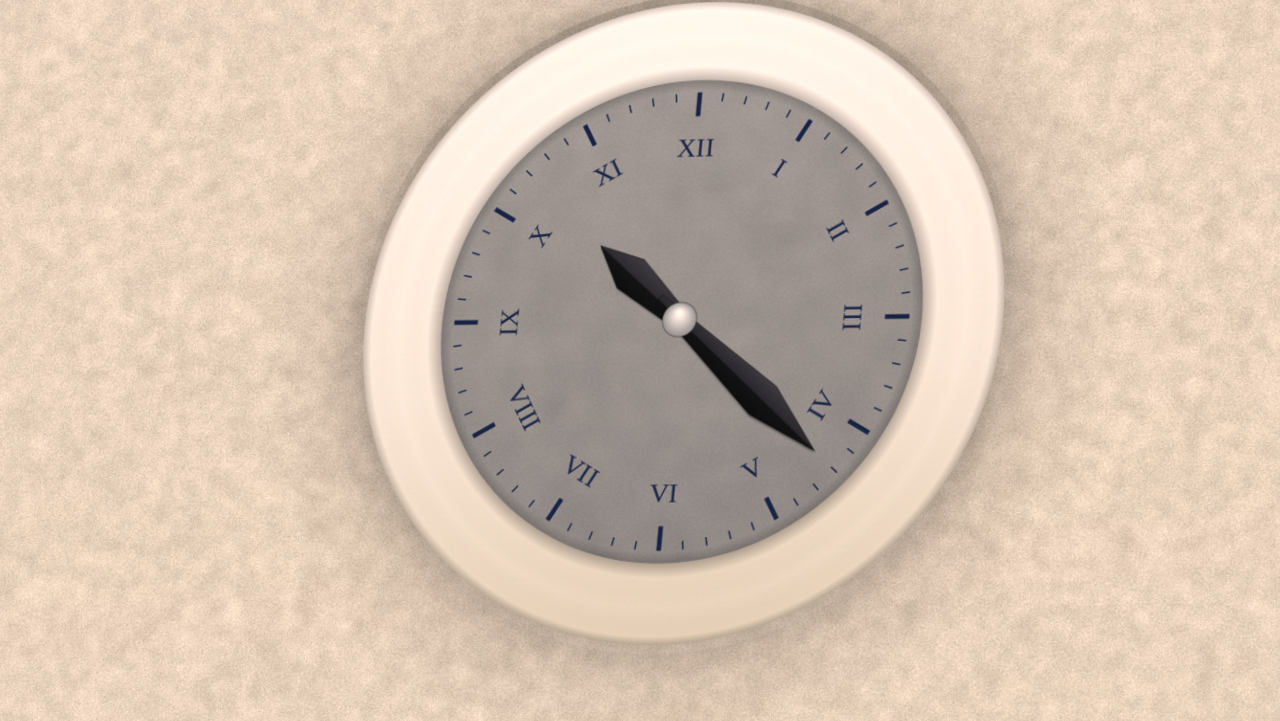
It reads {"hour": 10, "minute": 22}
